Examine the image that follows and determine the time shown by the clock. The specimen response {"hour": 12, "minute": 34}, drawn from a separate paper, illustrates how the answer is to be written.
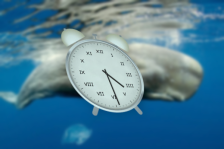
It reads {"hour": 4, "minute": 29}
